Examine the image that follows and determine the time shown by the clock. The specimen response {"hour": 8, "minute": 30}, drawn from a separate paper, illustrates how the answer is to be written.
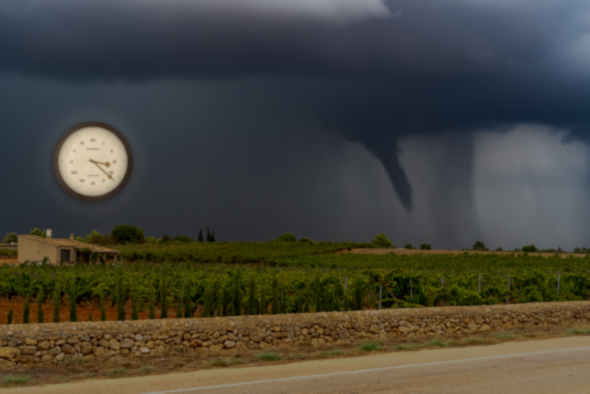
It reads {"hour": 3, "minute": 22}
